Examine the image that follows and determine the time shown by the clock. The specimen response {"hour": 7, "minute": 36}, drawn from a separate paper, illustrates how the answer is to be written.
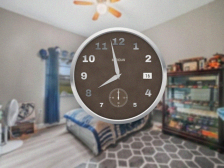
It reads {"hour": 7, "minute": 58}
